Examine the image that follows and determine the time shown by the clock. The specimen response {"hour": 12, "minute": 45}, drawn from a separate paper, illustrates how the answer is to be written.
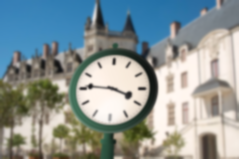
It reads {"hour": 3, "minute": 46}
